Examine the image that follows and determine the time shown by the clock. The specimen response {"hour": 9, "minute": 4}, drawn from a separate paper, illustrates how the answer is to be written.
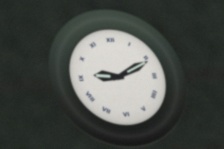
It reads {"hour": 9, "minute": 11}
